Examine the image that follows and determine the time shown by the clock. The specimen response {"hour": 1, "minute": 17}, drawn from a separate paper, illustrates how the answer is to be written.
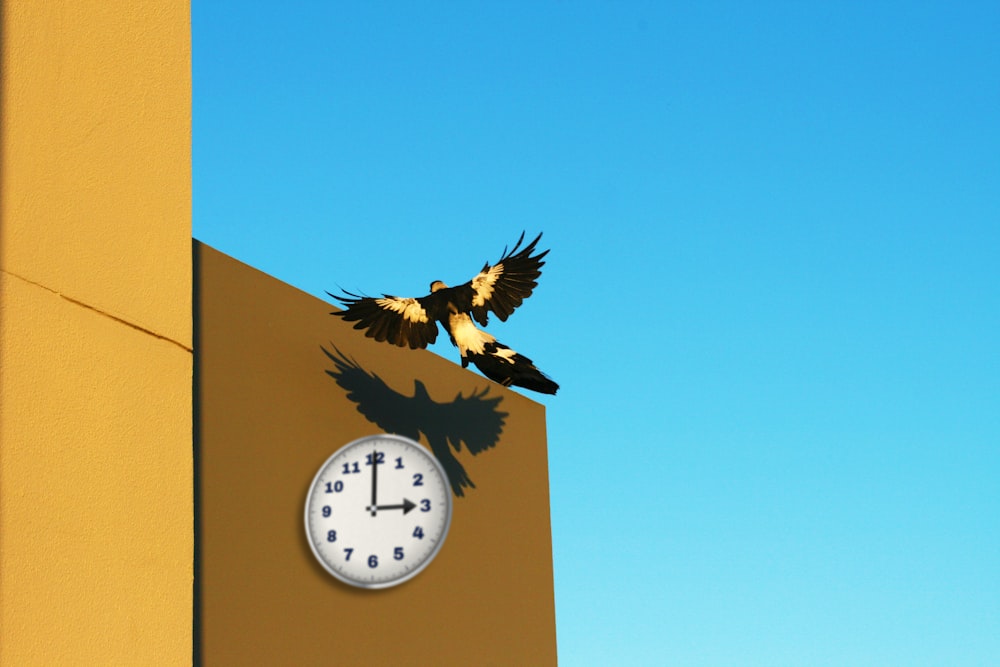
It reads {"hour": 3, "minute": 0}
